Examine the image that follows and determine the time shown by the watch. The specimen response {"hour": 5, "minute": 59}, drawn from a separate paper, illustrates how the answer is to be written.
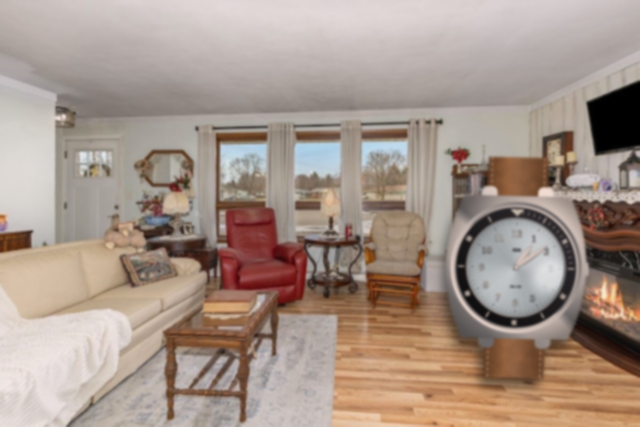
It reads {"hour": 1, "minute": 9}
